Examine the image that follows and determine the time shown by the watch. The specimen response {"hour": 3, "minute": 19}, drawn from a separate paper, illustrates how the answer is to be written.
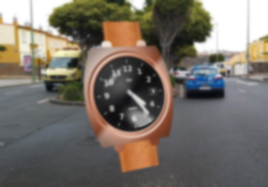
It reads {"hour": 4, "minute": 24}
